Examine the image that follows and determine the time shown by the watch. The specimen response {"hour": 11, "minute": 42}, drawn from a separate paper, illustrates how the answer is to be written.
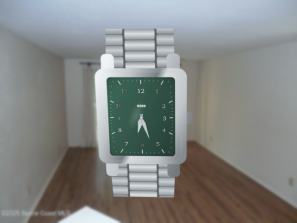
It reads {"hour": 6, "minute": 27}
